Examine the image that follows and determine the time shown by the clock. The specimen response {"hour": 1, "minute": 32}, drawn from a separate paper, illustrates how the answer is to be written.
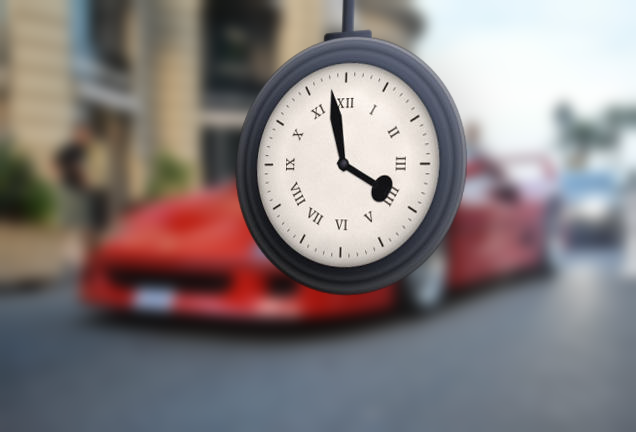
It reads {"hour": 3, "minute": 58}
